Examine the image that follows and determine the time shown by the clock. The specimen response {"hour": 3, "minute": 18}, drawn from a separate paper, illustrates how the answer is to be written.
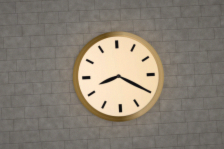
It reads {"hour": 8, "minute": 20}
